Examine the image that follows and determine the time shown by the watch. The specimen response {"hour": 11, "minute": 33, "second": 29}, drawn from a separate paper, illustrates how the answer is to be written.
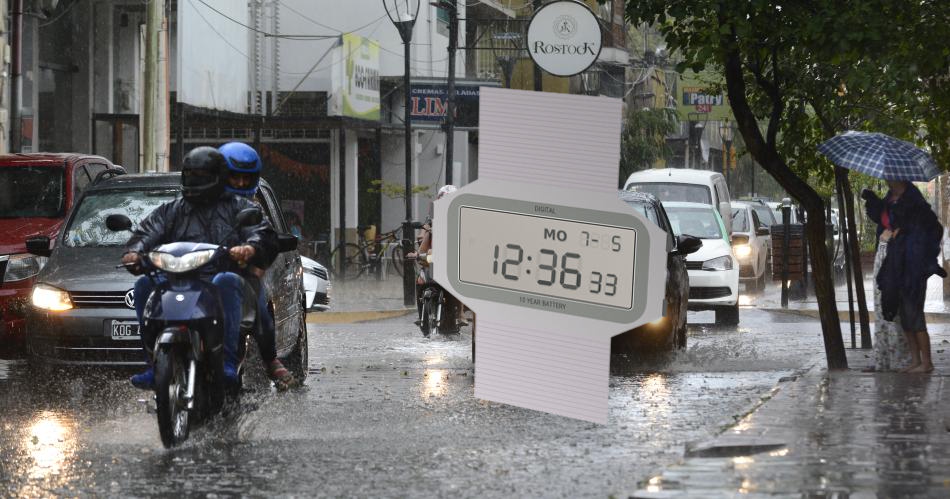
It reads {"hour": 12, "minute": 36, "second": 33}
